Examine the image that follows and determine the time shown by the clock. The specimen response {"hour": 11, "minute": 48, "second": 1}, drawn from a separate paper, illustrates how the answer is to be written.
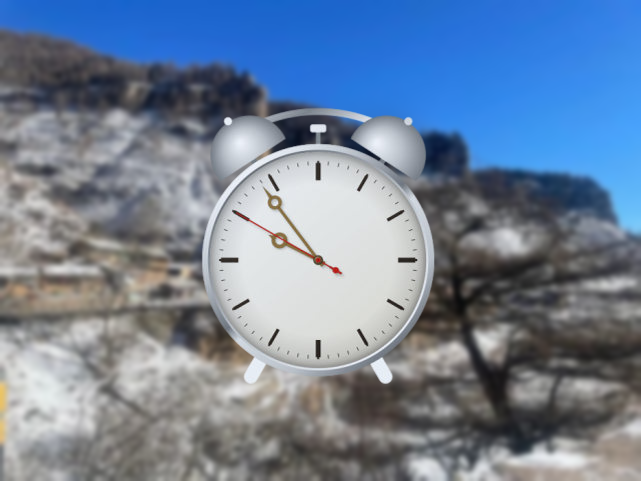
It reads {"hour": 9, "minute": 53, "second": 50}
